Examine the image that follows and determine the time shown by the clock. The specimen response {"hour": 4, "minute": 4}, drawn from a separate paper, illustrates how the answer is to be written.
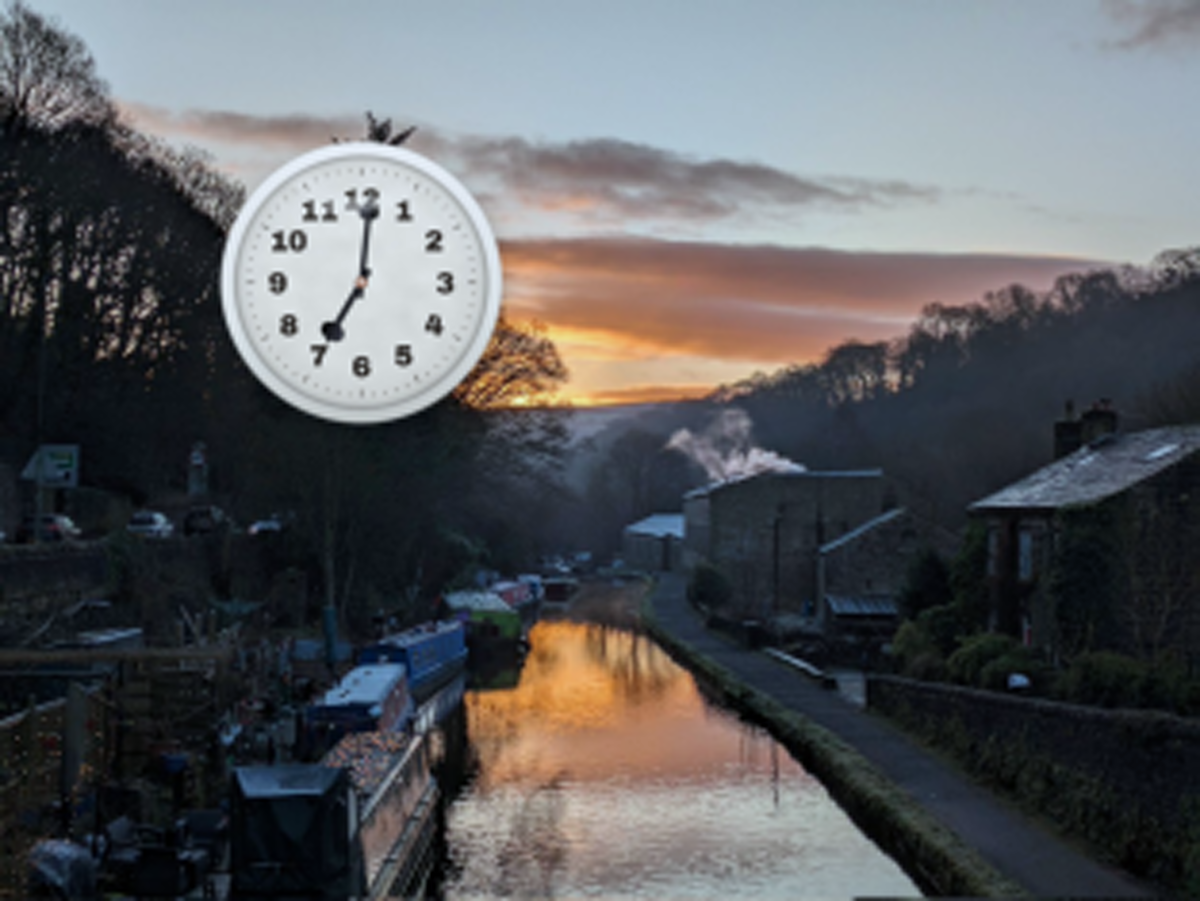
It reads {"hour": 7, "minute": 1}
